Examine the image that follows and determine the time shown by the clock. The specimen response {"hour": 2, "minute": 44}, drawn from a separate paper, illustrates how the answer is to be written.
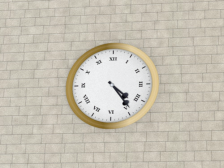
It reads {"hour": 4, "minute": 24}
